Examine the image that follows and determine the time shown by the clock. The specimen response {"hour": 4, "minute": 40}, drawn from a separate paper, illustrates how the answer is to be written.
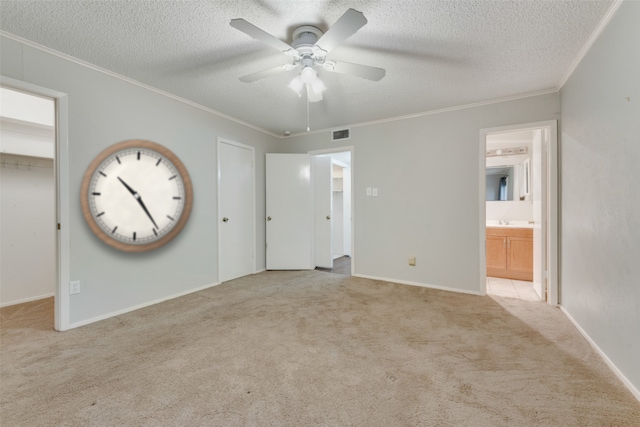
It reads {"hour": 10, "minute": 24}
